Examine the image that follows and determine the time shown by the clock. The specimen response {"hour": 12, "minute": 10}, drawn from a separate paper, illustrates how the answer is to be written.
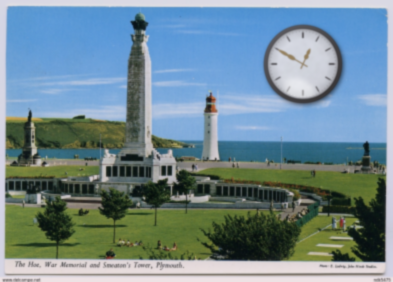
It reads {"hour": 12, "minute": 50}
